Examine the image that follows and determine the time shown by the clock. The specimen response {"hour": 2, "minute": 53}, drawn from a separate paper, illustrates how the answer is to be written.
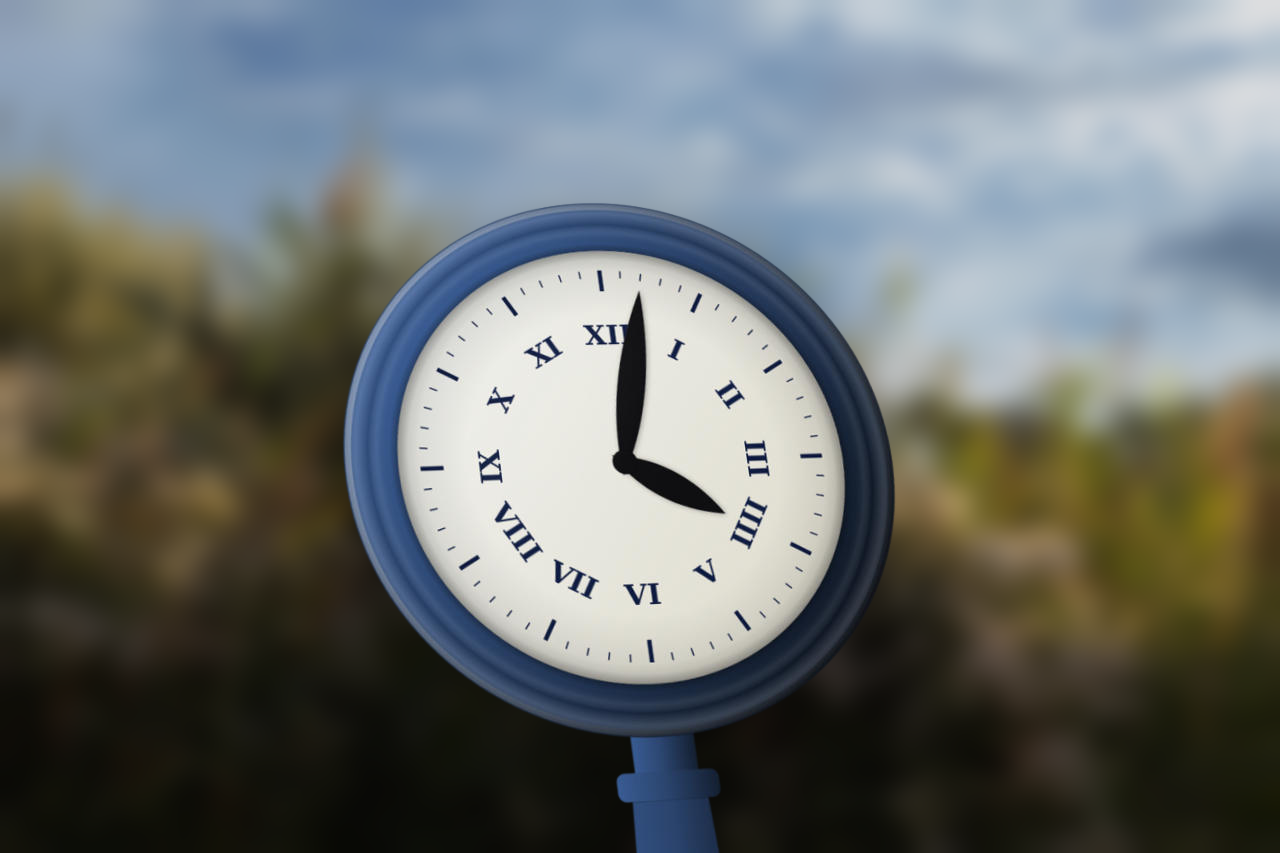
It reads {"hour": 4, "minute": 2}
